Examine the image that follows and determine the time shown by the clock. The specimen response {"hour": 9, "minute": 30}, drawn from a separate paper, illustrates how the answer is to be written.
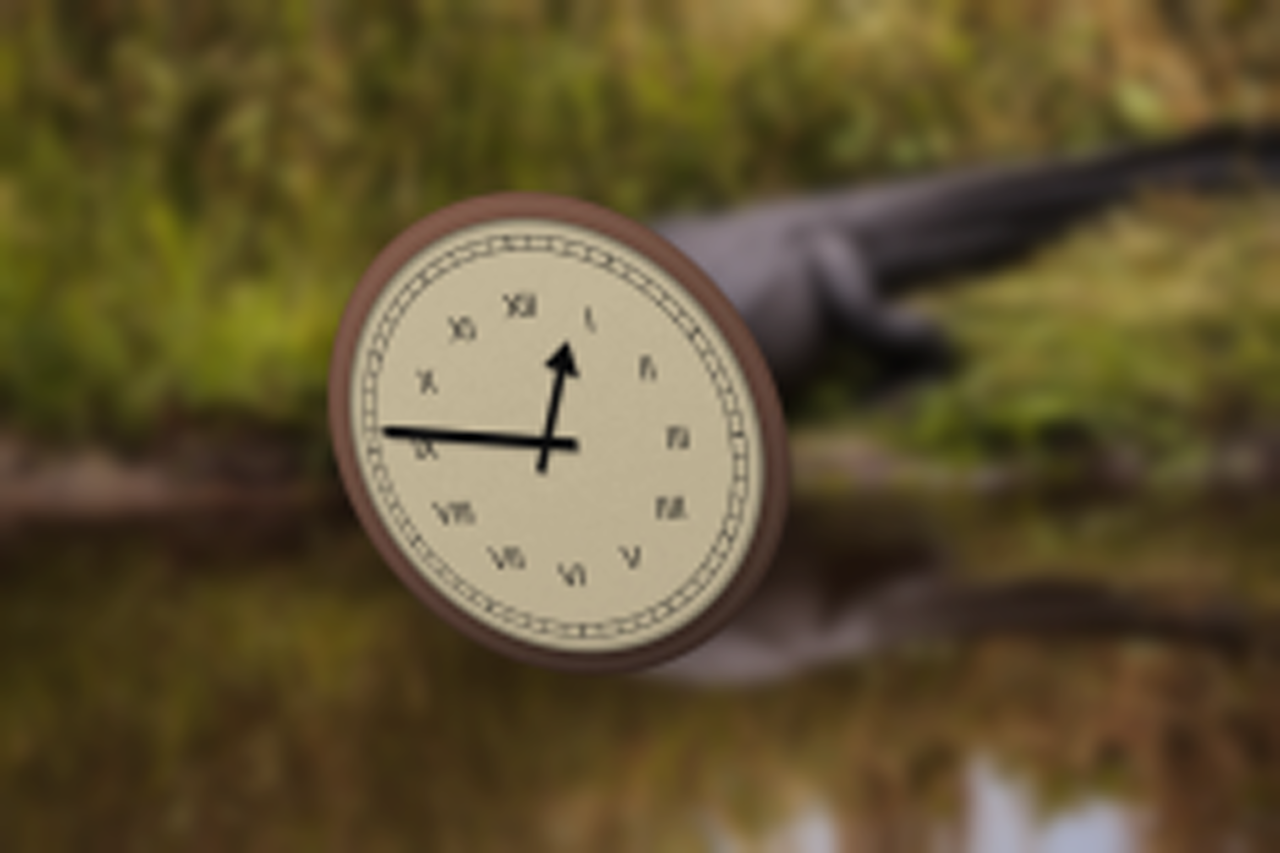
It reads {"hour": 12, "minute": 46}
